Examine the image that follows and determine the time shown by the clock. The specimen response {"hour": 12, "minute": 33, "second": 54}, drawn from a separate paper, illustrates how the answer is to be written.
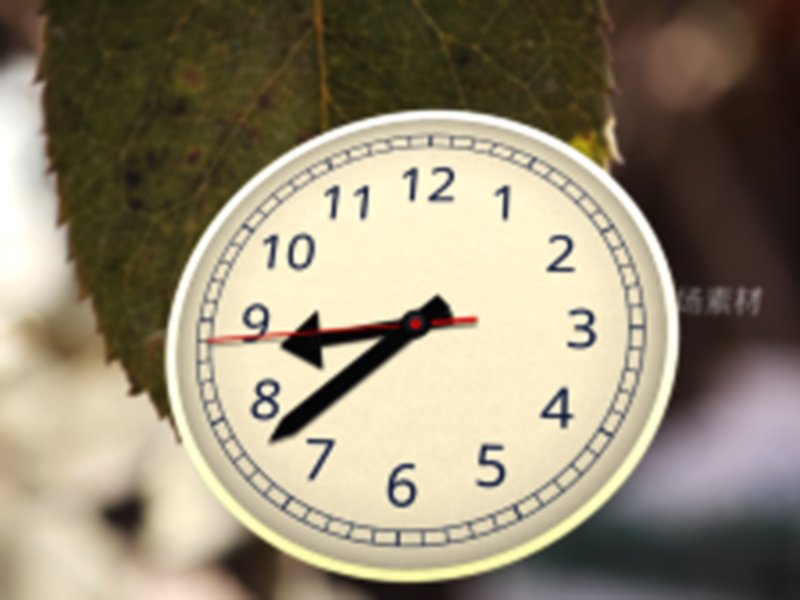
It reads {"hour": 8, "minute": 37, "second": 44}
